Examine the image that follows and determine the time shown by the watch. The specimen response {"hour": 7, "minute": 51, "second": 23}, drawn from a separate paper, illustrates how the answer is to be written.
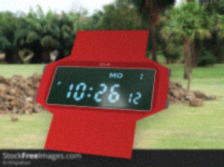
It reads {"hour": 10, "minute": 26, "second": 12}
